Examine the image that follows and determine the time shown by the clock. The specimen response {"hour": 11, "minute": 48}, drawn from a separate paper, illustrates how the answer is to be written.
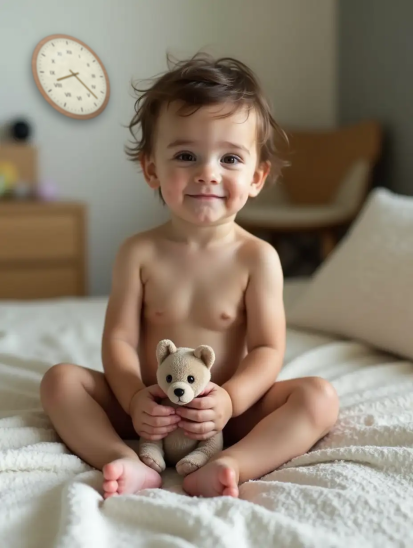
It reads {"hour": 8, "minute": 23}
